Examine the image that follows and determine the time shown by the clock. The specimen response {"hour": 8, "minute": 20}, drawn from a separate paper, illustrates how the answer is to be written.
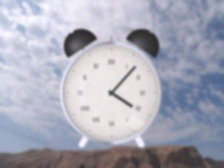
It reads {"hour": 4, "minute": 7}
